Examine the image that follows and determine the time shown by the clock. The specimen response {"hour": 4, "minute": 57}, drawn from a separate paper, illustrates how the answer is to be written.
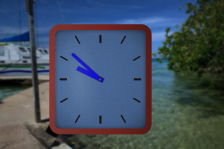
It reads {"hour": 9, "minute": 52}
